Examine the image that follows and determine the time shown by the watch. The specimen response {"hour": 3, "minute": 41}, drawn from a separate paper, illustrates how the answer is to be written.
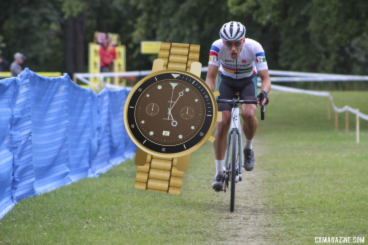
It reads {"hour": 5, "minute": 4}
